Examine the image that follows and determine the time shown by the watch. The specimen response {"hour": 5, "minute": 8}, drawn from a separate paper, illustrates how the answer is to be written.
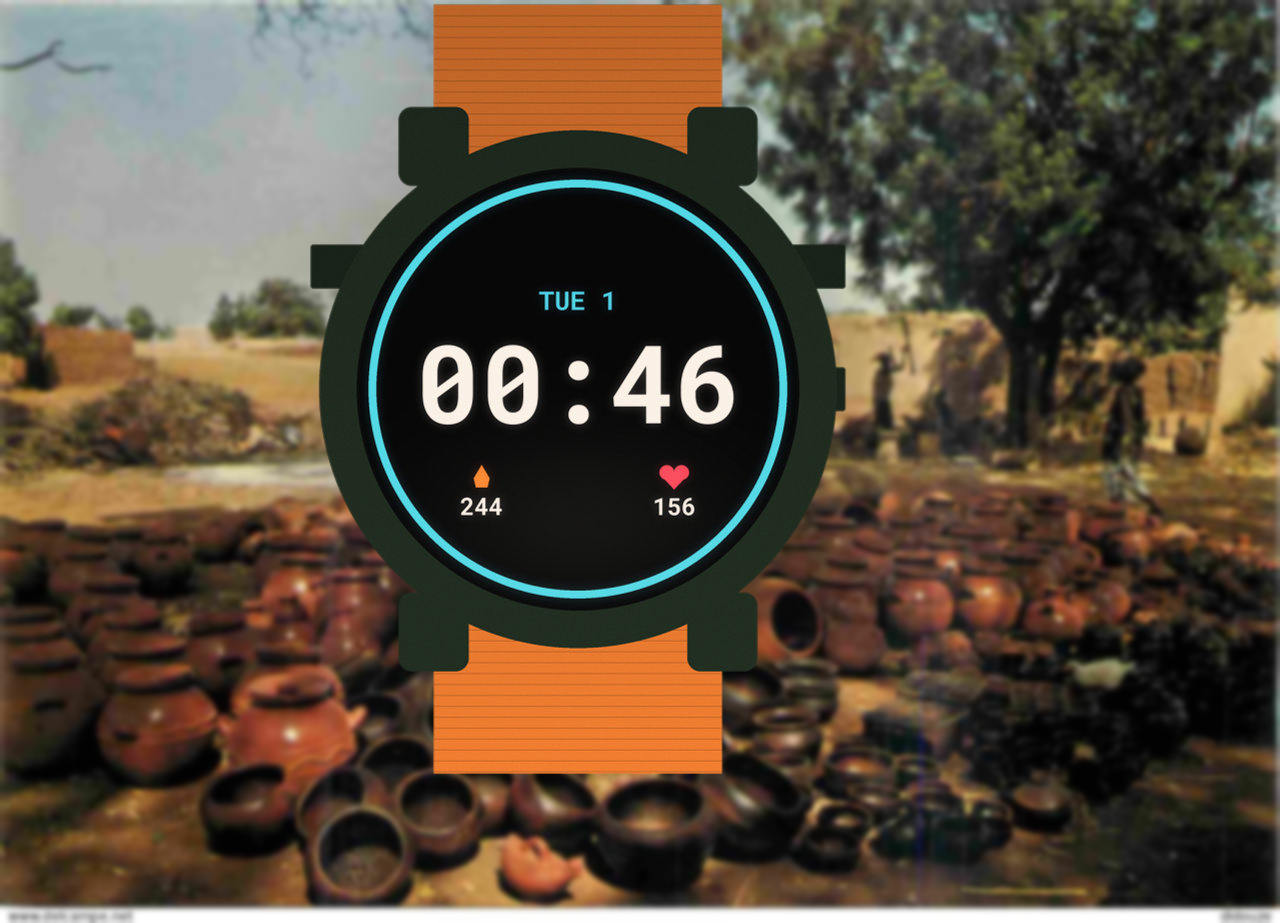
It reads {"hour": 0, "minute": 46}
